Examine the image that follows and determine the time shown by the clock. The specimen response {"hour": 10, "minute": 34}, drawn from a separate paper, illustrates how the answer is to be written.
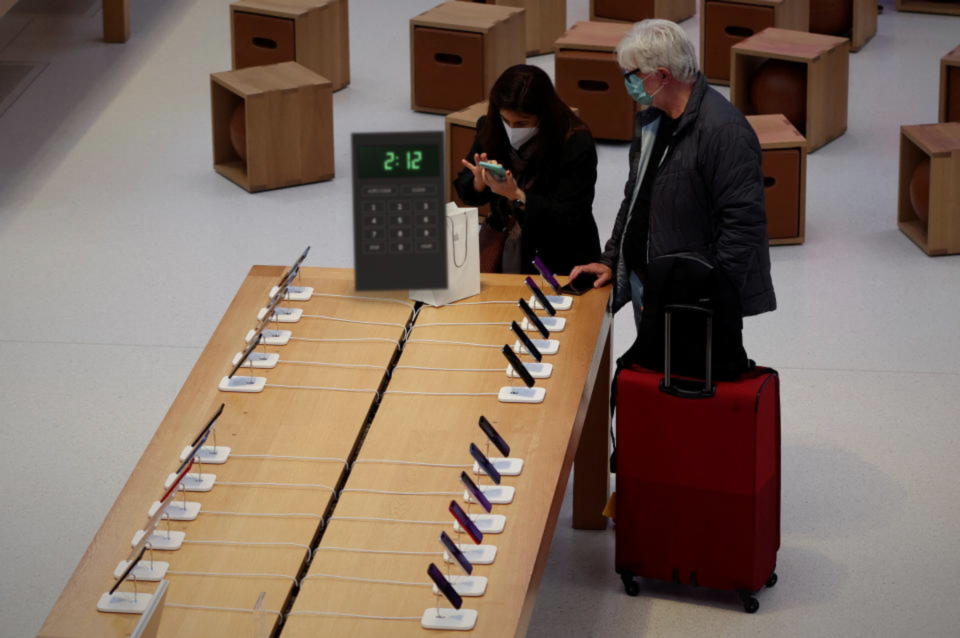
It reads {"hour": 2, "minute": 12}
